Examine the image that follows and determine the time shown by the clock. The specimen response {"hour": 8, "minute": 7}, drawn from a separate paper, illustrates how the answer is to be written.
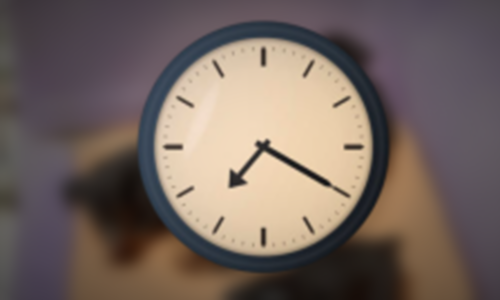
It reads {"hour": 7, "minute": 20}
